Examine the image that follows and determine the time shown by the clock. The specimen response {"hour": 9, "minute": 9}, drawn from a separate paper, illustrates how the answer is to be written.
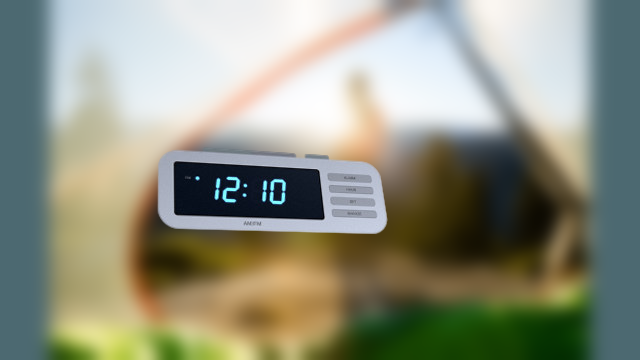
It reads {"hour": 12, "minute": 10}
